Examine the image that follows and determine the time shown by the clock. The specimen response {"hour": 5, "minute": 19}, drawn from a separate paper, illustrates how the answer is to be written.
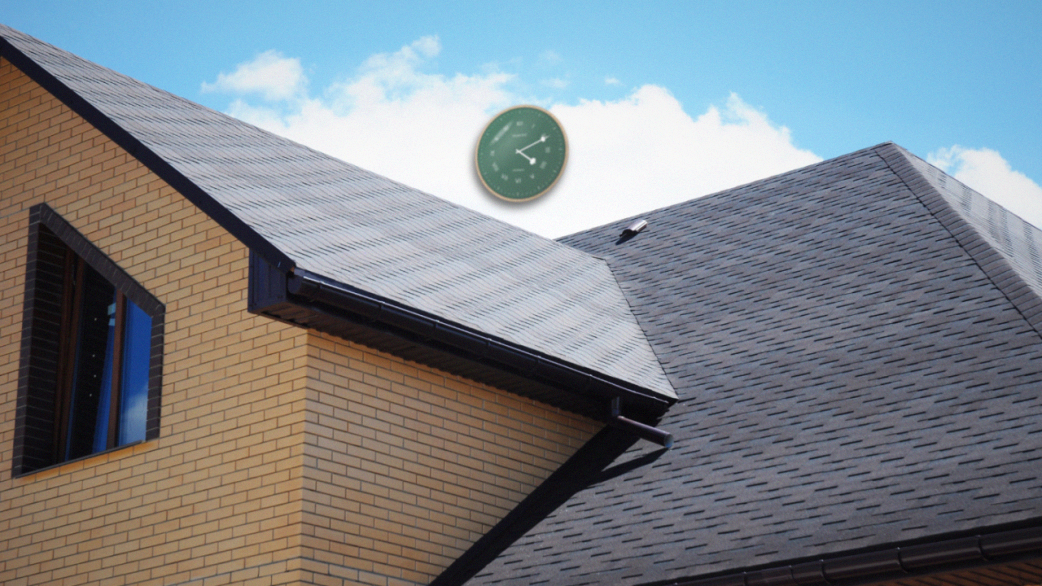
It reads {"hour": 4, "minute": 11}
